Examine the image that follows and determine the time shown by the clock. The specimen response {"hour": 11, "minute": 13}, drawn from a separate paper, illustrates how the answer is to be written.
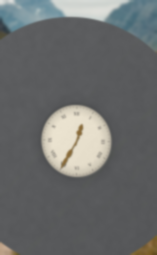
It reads {"hour": 12, "minute": 35}
